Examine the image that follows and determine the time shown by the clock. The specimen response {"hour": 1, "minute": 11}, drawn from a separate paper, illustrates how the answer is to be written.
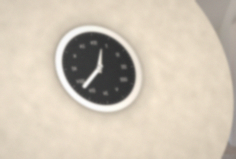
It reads {"hour": 12, "minute": 38}
